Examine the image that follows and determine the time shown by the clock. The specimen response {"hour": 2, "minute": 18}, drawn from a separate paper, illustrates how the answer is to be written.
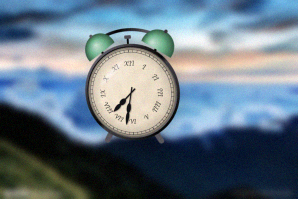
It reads {"hour": 7, "minute": 32}
